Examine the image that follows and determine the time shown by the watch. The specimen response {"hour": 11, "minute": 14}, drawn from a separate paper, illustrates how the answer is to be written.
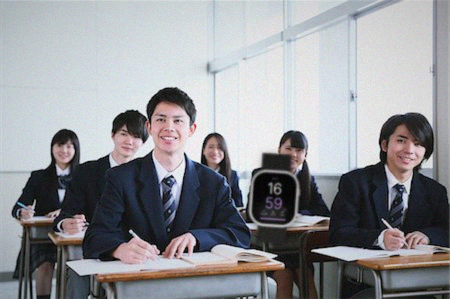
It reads {"hour": 16, "minute": 59}
